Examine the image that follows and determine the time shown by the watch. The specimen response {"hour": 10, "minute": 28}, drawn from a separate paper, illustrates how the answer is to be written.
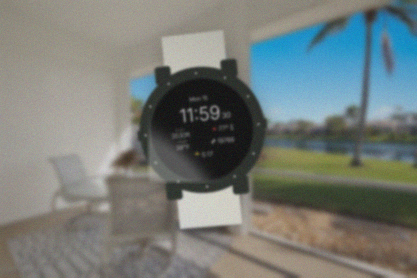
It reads {"hour": 11, "minute": 59}
